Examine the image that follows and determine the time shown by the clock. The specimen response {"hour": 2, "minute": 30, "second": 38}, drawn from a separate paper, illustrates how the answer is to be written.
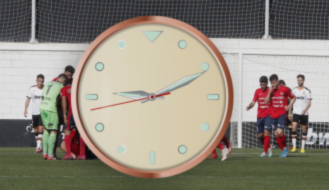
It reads {"hour": 9, "minute": 10, "second": 43}
